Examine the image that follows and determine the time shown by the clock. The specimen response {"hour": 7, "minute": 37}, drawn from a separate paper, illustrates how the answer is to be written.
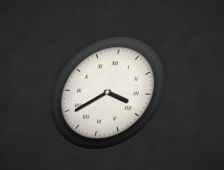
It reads {"hour": 3, "minute": 39}
